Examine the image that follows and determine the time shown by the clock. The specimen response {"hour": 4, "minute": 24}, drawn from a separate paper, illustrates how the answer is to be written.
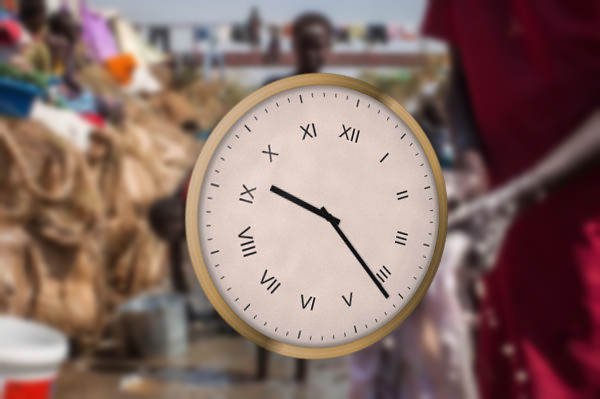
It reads {"hour": 9, "minute": 21}
